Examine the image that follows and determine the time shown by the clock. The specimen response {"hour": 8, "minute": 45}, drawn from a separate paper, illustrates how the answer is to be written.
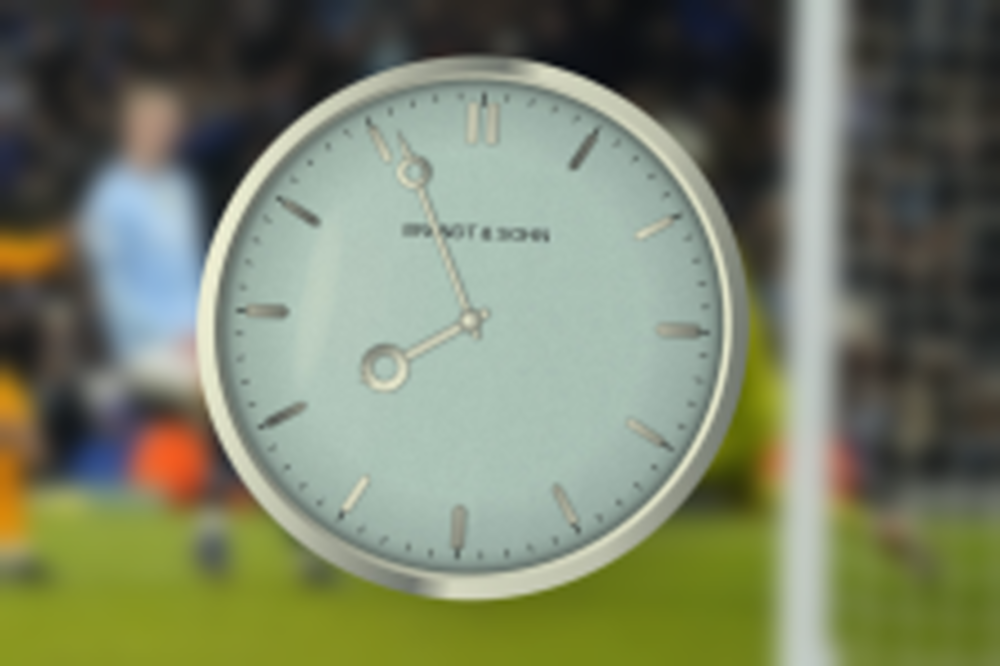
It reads {"hour": 7, "minute": 56}
